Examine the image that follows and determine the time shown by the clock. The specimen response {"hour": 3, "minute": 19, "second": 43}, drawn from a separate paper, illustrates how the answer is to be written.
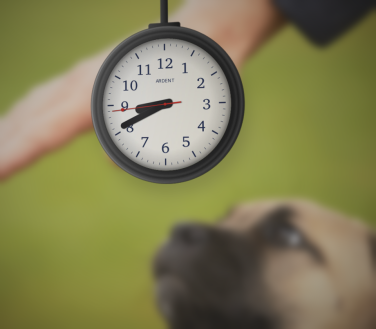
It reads {"hour": 8, "minute": 40, "second": 44}
